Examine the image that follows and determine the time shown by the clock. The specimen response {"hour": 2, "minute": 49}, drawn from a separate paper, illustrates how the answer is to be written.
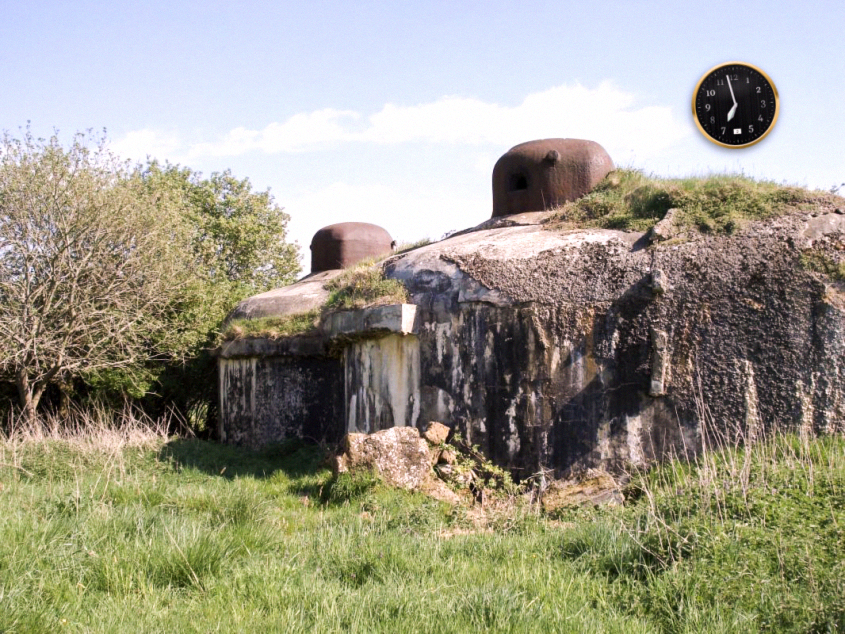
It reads {"hour": 6, "minute": 58}
